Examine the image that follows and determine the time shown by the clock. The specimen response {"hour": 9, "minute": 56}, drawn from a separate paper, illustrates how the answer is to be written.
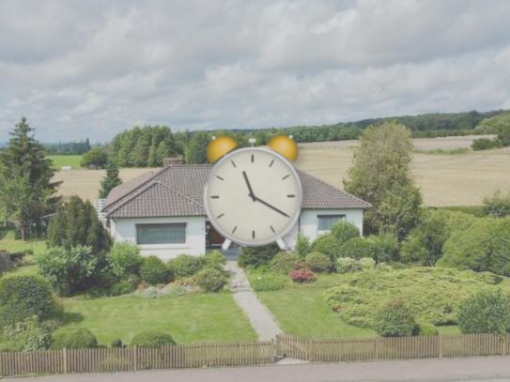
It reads {"hour": 11, "minute": 20}
